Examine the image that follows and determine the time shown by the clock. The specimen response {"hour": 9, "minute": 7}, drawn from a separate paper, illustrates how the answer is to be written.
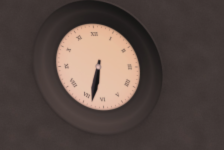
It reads {"hour": 6, "minute": 33}
